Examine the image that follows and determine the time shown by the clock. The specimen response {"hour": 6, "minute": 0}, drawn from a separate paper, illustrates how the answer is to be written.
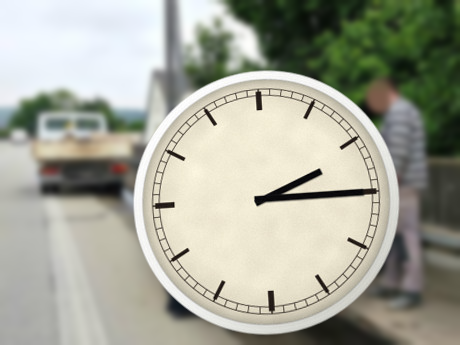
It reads {"hour": 2, "minute": 15}
